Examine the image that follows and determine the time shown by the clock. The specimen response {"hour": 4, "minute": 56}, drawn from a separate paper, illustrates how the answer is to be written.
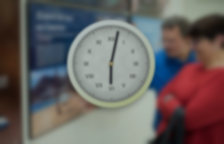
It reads {"hour": 6, "minute": 2}
